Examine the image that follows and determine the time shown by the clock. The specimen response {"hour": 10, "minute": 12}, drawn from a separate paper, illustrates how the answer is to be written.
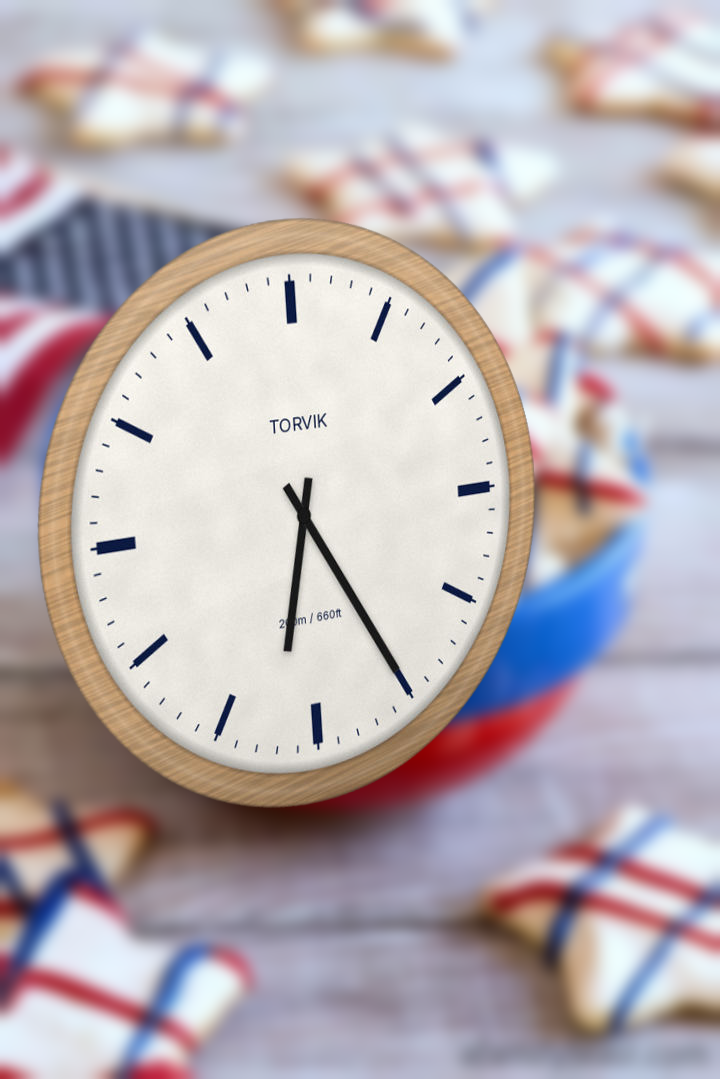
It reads {"hour": 6, "minute": 25}
